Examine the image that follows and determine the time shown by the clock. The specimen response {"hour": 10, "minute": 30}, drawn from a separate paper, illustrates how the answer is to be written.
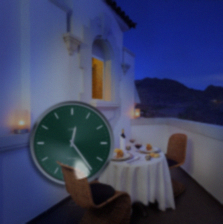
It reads {"hour": 12, "minute": 24}
